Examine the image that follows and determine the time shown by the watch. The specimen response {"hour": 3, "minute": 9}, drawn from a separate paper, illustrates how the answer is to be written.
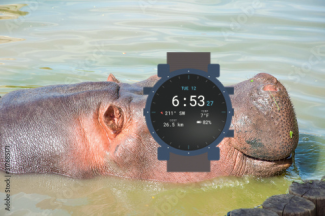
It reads {"hour": 6, "minute": 53}
